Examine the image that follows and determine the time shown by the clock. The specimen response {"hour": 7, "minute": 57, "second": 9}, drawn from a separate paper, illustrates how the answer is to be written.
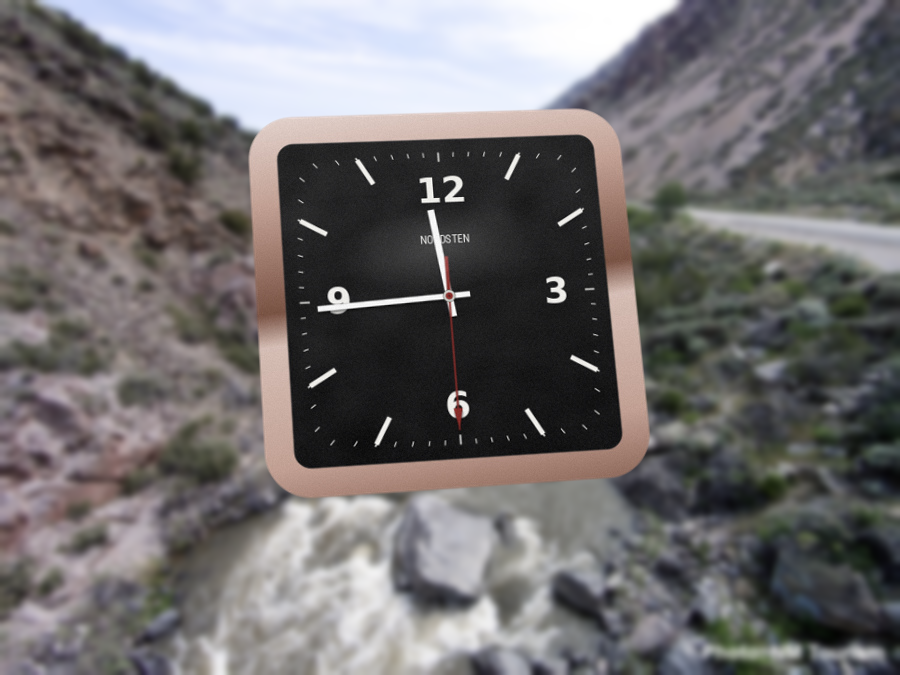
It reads {"hour": 11, "minute": 44, "second": 30}
